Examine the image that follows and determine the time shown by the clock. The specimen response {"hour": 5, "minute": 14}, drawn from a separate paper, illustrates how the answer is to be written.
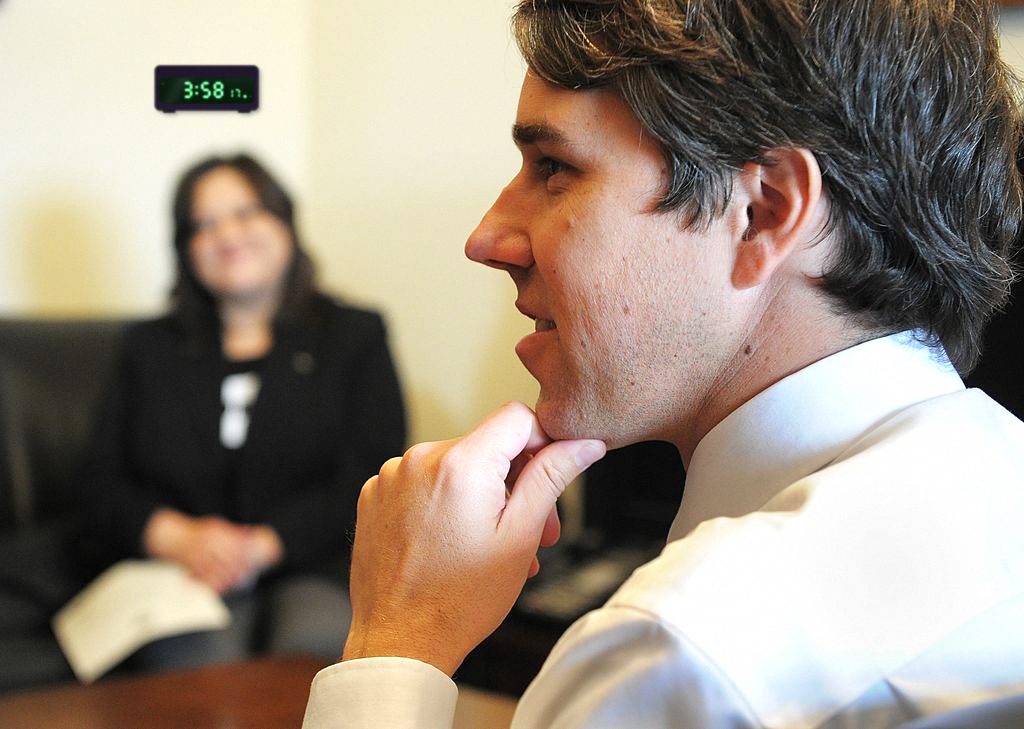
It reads {"hour": 3, "minute": 58}
